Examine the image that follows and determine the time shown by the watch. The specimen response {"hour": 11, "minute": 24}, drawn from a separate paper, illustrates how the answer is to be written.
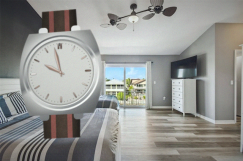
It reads {"hour": 9, "minute": 58}
